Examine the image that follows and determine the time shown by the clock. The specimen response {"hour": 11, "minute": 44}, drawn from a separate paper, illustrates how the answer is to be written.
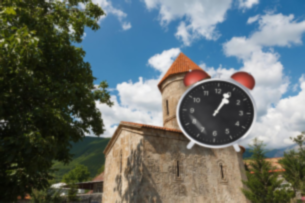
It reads {"hour": 1, "minute": 4}
